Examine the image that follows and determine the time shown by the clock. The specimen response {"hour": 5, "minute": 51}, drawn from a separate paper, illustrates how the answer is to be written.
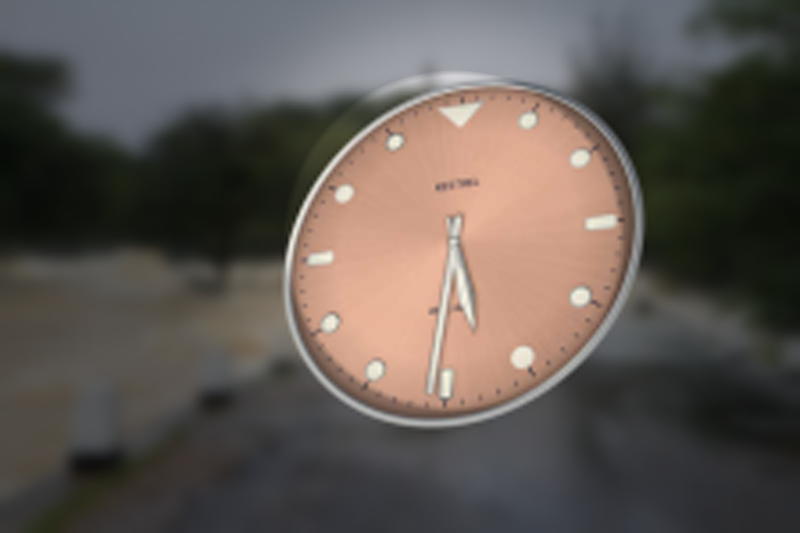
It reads {"hour": 5, "minute": 31}
